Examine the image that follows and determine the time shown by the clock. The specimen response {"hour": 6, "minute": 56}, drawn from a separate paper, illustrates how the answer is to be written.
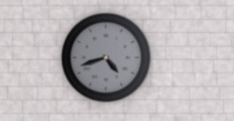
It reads {"hour": 4, "minute": 42}
